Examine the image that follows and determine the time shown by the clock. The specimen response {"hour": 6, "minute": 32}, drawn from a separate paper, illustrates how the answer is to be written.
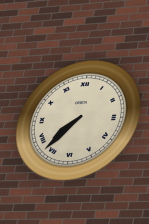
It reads {"hour": 7, "minute": 37}
